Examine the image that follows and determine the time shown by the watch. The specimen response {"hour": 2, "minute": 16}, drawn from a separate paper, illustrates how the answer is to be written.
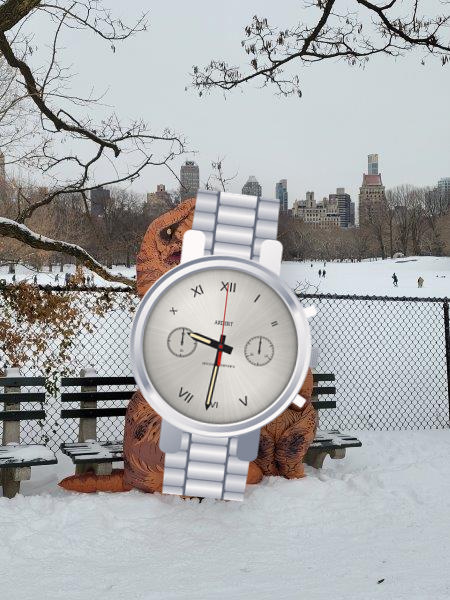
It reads {"hour": 9, "minute": 31}
